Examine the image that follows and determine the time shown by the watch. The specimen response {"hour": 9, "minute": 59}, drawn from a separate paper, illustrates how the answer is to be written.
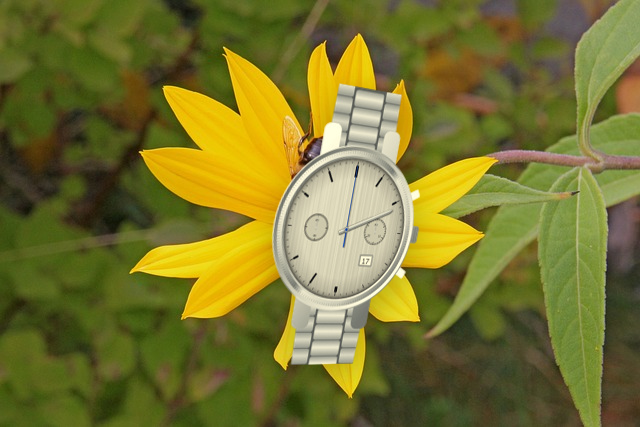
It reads {"hour": 2, "minute": 11}
